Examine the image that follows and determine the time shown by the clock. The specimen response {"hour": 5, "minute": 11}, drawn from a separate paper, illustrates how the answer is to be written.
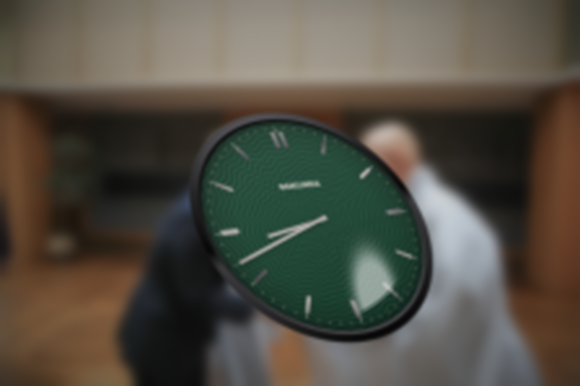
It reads {"hour": 8, "minute": 42}
